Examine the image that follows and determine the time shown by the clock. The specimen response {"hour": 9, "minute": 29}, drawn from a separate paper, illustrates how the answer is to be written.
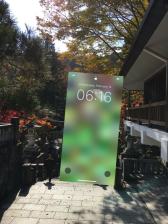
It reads {"hour": 6, "minute": 16}
